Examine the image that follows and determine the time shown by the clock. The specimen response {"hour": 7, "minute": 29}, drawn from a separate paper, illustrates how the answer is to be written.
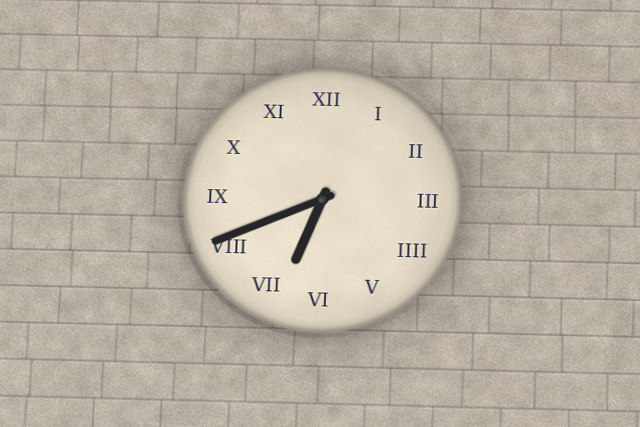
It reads {"hour": 6, "minute": 41}
